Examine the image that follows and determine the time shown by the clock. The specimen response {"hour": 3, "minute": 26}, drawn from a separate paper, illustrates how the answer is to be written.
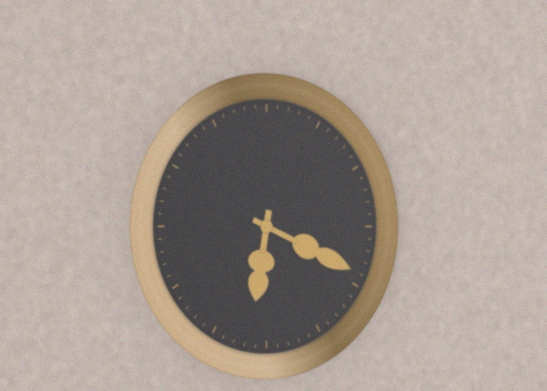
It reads {"hour": 6, "minute": 19}
